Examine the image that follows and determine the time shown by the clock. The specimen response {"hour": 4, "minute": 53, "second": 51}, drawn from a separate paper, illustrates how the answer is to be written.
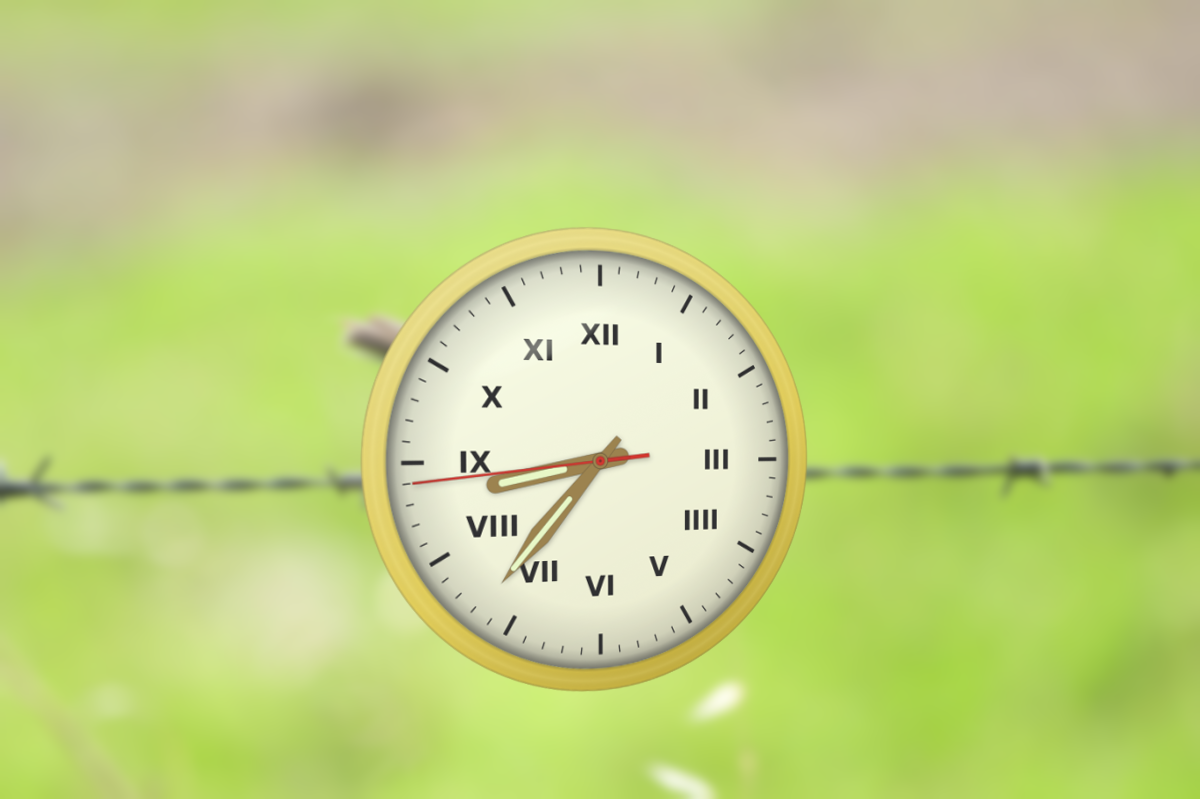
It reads {"hour": 8, "minute": 36, "second": 44}
